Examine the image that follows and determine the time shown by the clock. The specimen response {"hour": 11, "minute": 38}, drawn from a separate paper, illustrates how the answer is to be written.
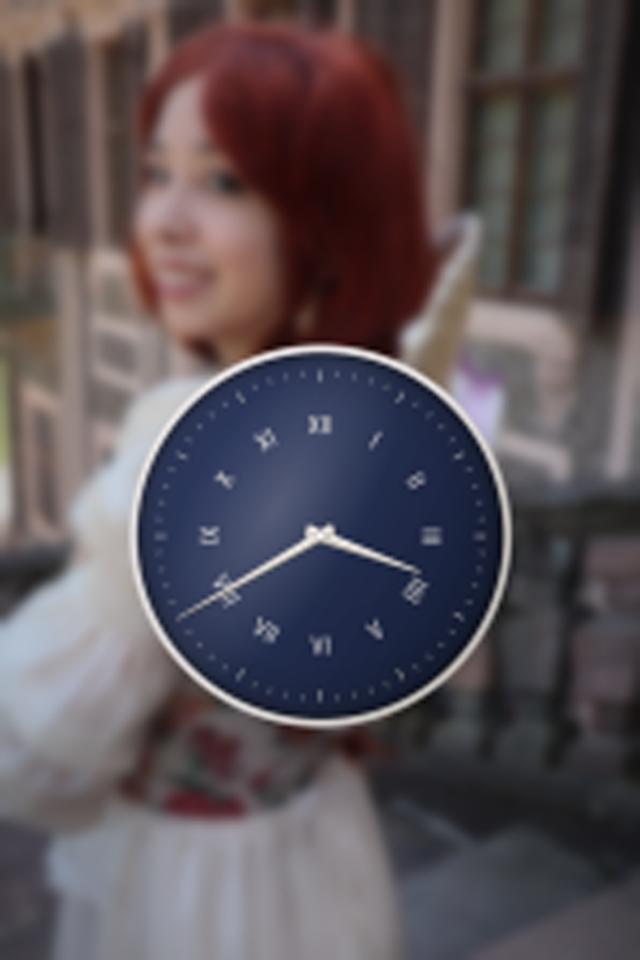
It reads {"hour": 3, "minute": 40}
